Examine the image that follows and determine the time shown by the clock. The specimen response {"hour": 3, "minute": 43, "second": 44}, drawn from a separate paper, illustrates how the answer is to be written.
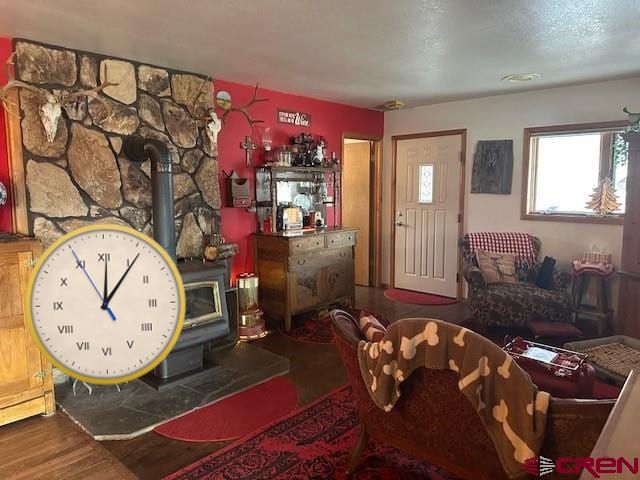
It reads {"hour": 12, "minute": 5, "second": 55}
